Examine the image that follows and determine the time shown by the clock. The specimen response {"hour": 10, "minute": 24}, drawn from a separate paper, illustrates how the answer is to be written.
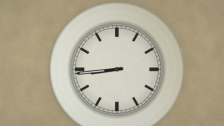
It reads {"hour": 8, "minute": 44}
